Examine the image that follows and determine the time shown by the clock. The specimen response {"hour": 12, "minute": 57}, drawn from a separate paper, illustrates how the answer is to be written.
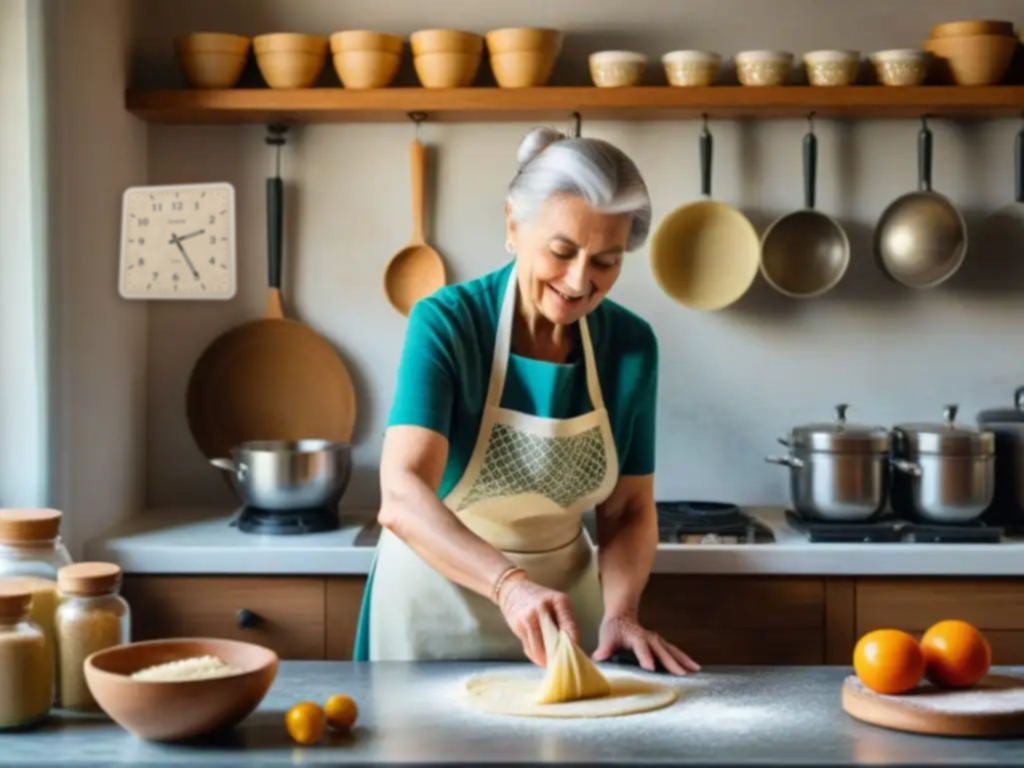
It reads {"hour": 2, "minute": 25}
